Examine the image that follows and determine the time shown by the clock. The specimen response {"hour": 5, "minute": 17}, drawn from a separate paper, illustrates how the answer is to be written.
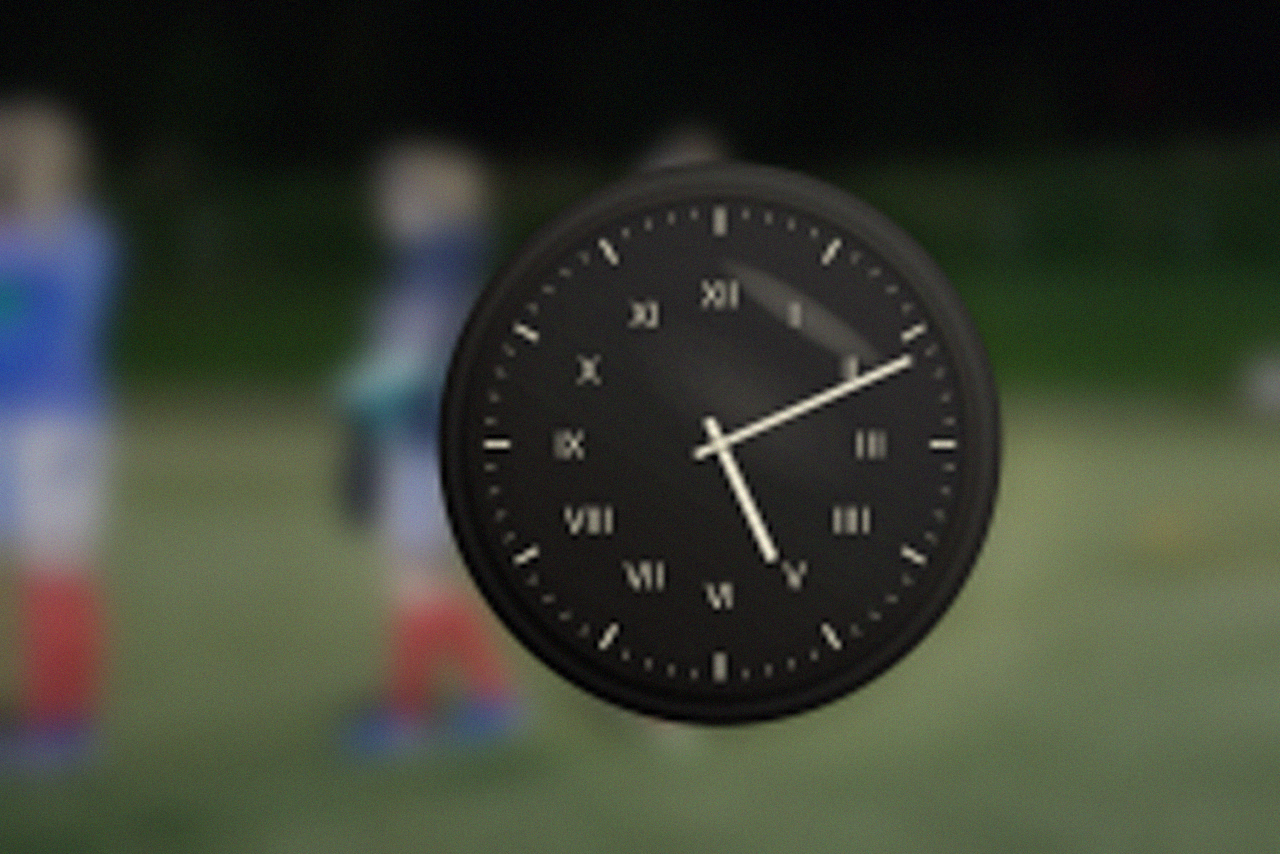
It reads {"hour": 5, "minute": 11}
